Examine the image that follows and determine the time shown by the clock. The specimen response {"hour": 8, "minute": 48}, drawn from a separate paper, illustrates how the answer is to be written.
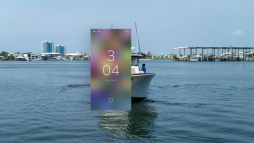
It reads {"hour": 3, "minute": 4}
